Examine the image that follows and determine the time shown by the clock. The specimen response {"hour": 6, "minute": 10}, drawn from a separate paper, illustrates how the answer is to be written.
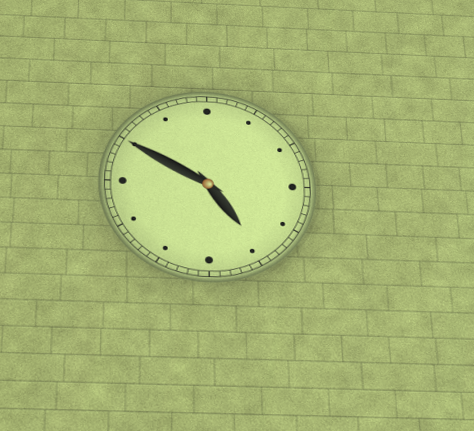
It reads {"hour": 4, "minute": 50}
